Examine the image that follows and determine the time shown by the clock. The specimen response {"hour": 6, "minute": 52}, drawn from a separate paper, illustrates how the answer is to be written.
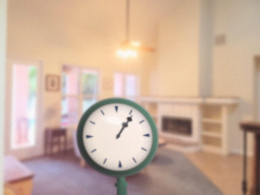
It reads {"hour": 1, "minute": 6}
